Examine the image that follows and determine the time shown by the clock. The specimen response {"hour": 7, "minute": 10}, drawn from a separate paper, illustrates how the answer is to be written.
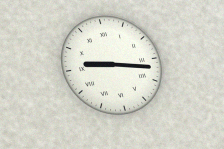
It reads {"hour": 9, "minute": 17}
